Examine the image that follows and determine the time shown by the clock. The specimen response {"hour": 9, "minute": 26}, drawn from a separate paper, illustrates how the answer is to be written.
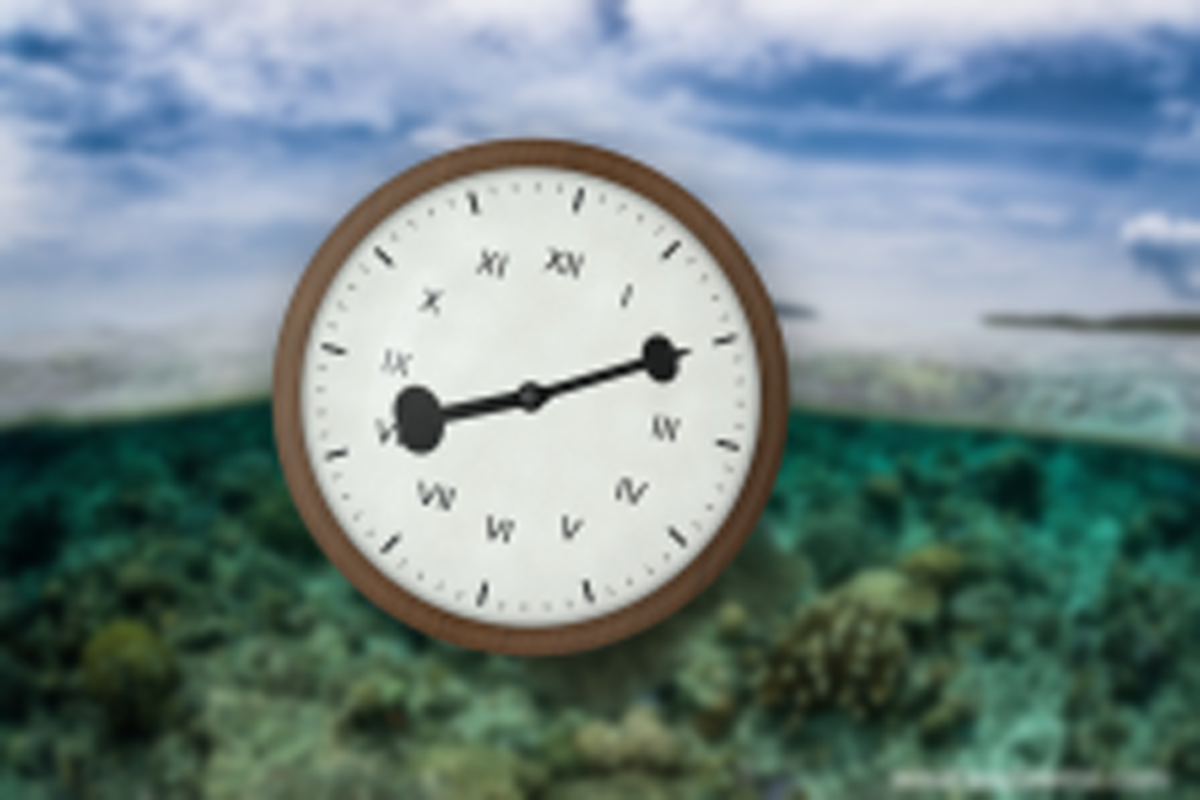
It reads {"hour": 8, "minute": 10}
